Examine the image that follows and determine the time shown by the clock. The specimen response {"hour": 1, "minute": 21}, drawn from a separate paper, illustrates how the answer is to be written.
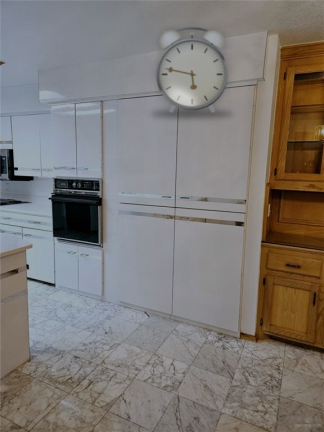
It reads {"hour": 5, "minute": 47}
